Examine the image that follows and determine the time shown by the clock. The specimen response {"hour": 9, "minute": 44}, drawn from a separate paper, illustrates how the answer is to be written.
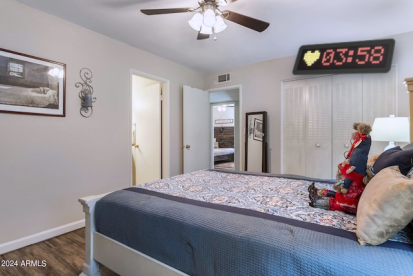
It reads {"hour": 3, "minute": 58}
